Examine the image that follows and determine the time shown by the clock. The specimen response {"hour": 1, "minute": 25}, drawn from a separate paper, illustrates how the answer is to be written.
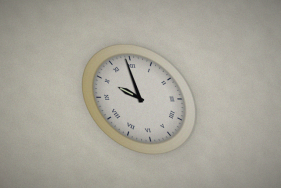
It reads {"hour": 9, "minute": 59}
